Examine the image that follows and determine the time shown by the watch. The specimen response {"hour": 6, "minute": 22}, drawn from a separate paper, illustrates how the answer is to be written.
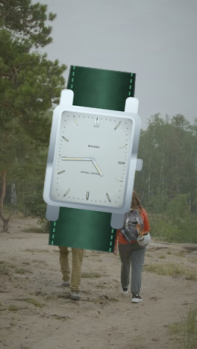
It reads {"hour": 4, "minute": 44}
